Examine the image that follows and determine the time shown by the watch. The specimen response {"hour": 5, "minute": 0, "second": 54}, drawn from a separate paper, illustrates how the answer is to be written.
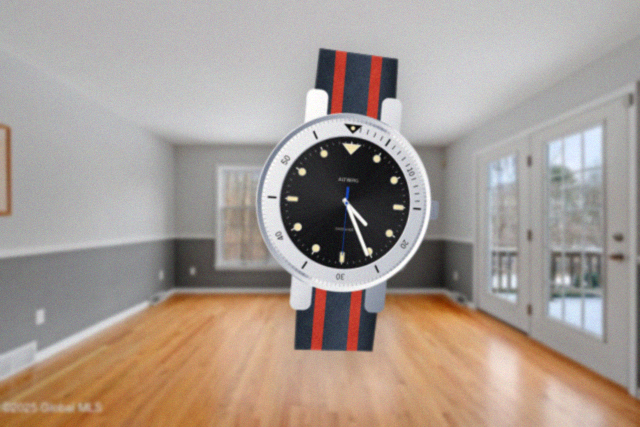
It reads {"hour": 4, "minute": 25, "second": 30}
